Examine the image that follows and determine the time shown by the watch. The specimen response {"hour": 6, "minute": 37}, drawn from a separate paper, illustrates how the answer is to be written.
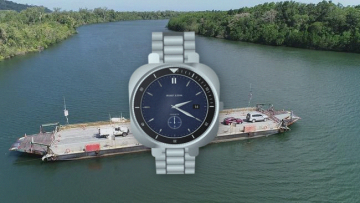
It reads {"hour": 2, "minute": 20}
